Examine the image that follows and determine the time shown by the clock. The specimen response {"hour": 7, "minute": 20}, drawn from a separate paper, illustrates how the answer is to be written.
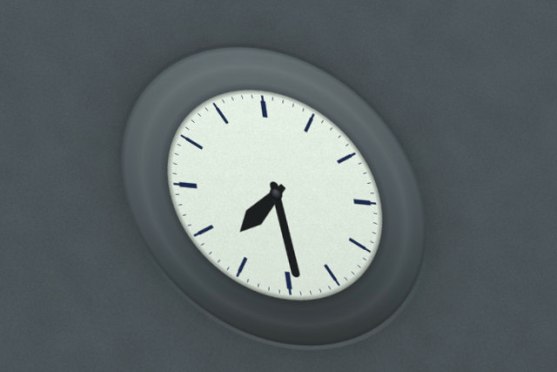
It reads {"hour": 7, "minute": 29}
